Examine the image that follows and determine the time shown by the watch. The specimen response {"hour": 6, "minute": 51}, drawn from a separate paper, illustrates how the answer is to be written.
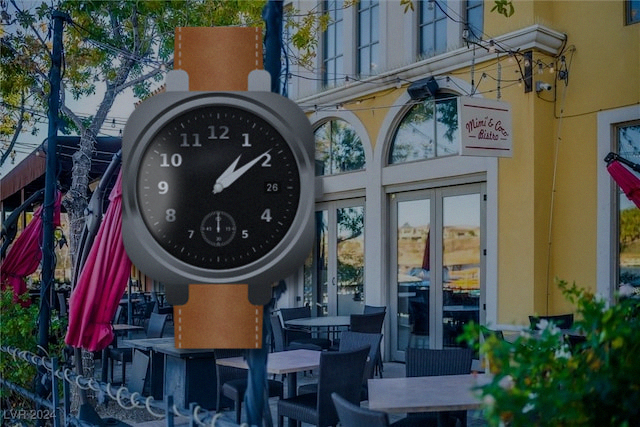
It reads {"hour": 1, "minute": 9}
